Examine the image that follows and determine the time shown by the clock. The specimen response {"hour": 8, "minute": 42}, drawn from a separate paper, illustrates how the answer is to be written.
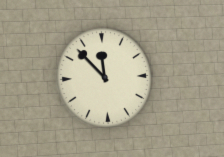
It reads {"hour": 11, "minute": 53}
